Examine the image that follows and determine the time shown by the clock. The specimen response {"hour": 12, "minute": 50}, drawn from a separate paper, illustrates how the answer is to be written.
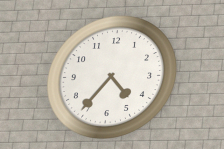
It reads {"hour": 4, "minute": 36}
